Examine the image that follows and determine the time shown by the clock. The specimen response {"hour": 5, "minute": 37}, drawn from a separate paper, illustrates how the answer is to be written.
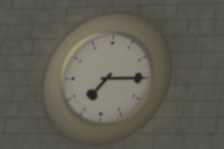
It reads {"hour": 7, "minute": 15}
